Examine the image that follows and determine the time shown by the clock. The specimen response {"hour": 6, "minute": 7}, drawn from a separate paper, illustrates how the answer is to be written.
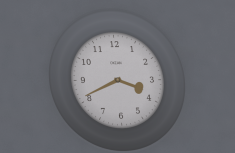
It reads {"hour": 3, "minute": 41}
